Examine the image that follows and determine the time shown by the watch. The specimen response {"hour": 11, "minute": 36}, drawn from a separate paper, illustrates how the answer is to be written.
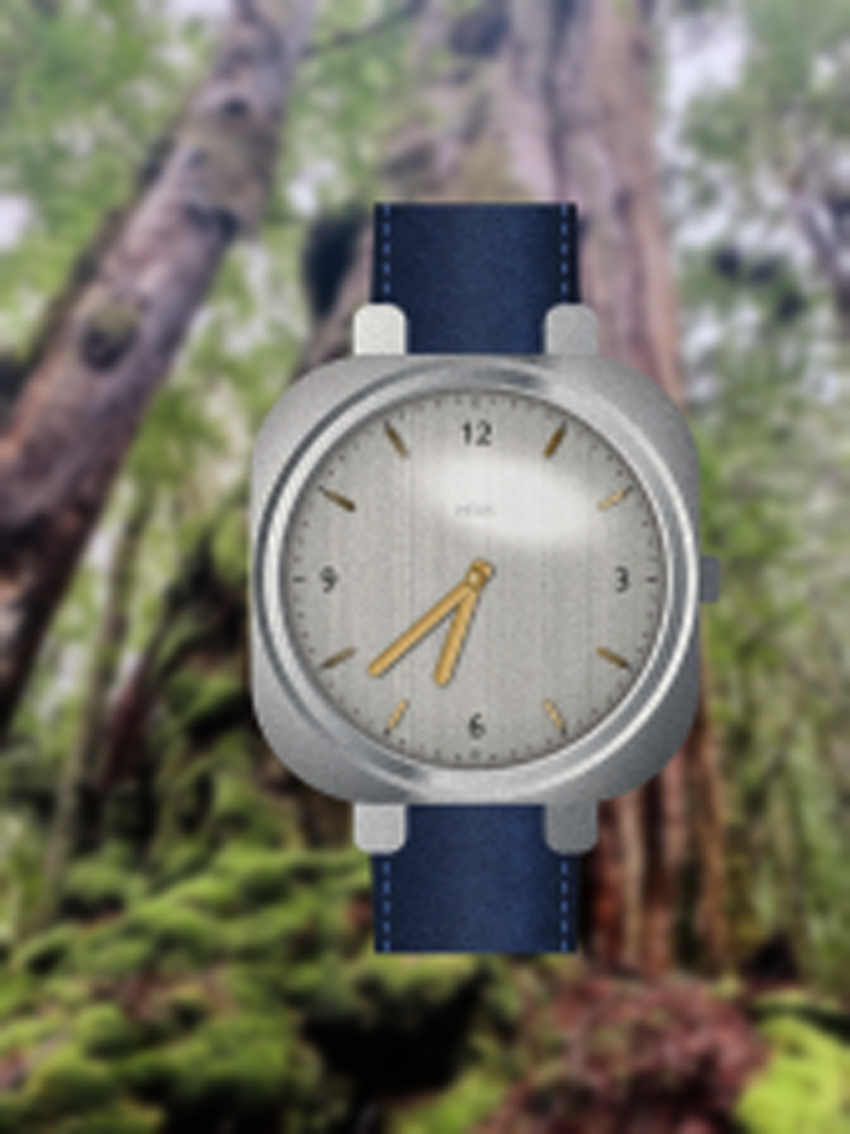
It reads {"hour": 6, "minute": 38}
